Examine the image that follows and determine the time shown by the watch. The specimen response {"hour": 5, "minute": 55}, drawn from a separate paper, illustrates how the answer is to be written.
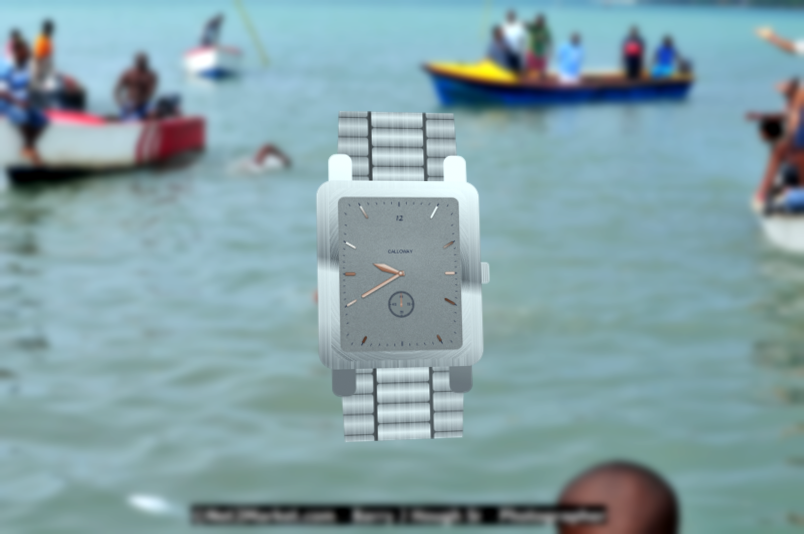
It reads {"hour": 9, "minute": 40}
